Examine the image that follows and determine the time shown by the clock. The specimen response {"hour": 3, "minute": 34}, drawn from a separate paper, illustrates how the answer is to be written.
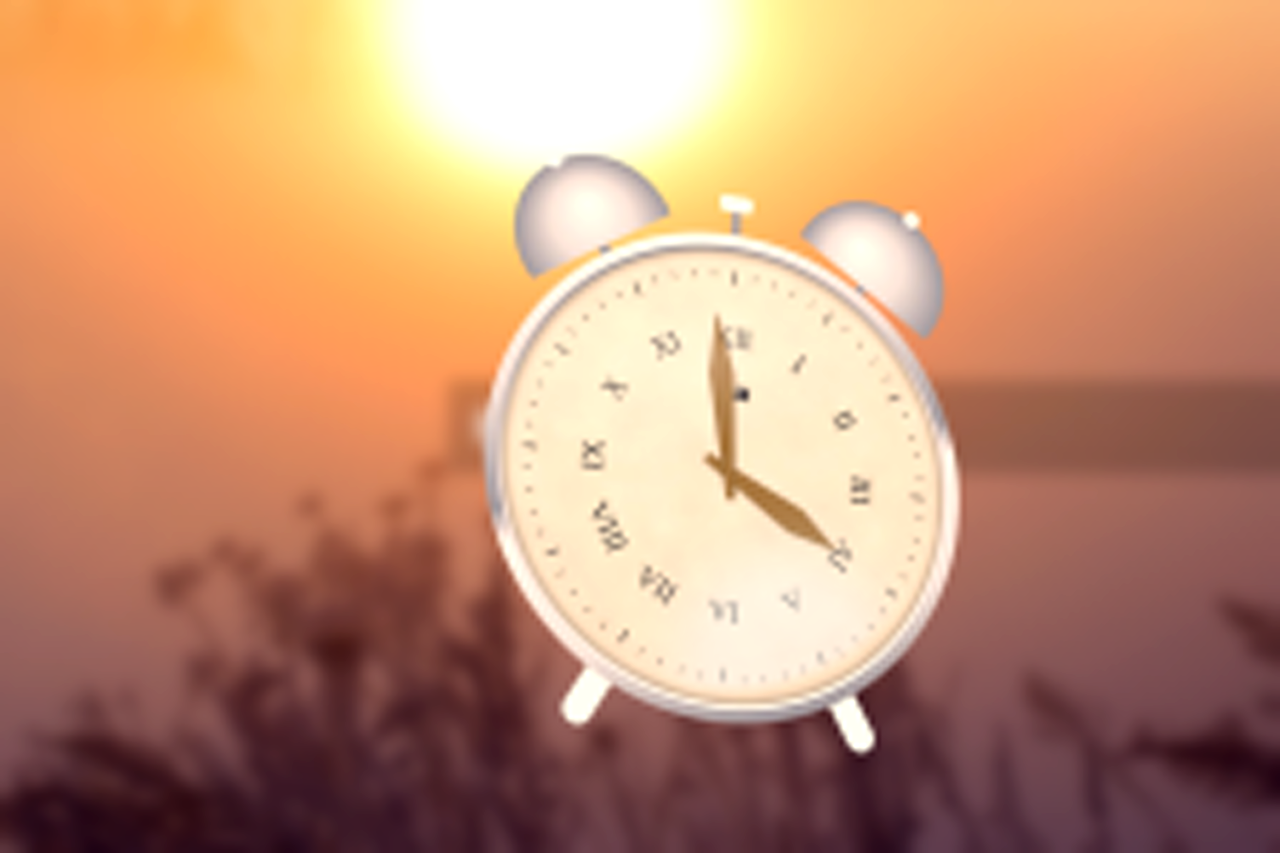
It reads {"hour": 3, "minute": 59}
